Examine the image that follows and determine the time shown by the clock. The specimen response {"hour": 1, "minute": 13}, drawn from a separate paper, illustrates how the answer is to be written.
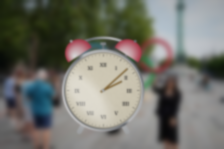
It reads {"hour": 2, "minute": 8}
